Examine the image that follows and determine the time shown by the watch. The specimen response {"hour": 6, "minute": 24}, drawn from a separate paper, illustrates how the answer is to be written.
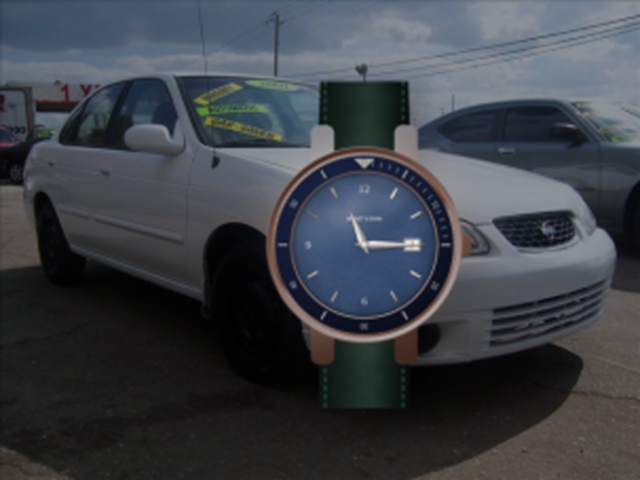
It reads {"hour": 11, "minute": 15}
